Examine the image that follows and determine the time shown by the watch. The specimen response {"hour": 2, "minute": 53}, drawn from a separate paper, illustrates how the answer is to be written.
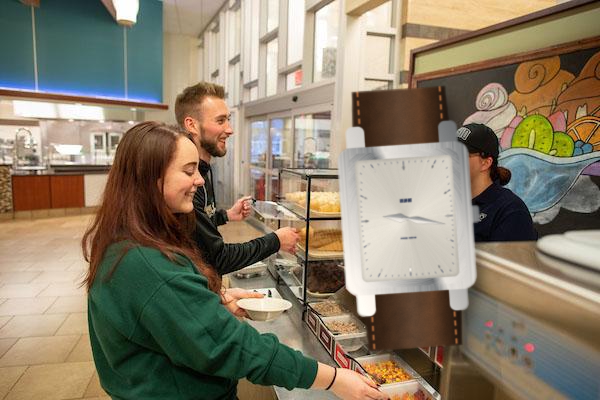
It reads {"hour": 9, "minute": 17}
